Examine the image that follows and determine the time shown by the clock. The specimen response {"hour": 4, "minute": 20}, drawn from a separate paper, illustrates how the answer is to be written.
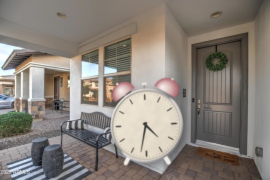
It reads {"hour": 4, "minute": 32}
